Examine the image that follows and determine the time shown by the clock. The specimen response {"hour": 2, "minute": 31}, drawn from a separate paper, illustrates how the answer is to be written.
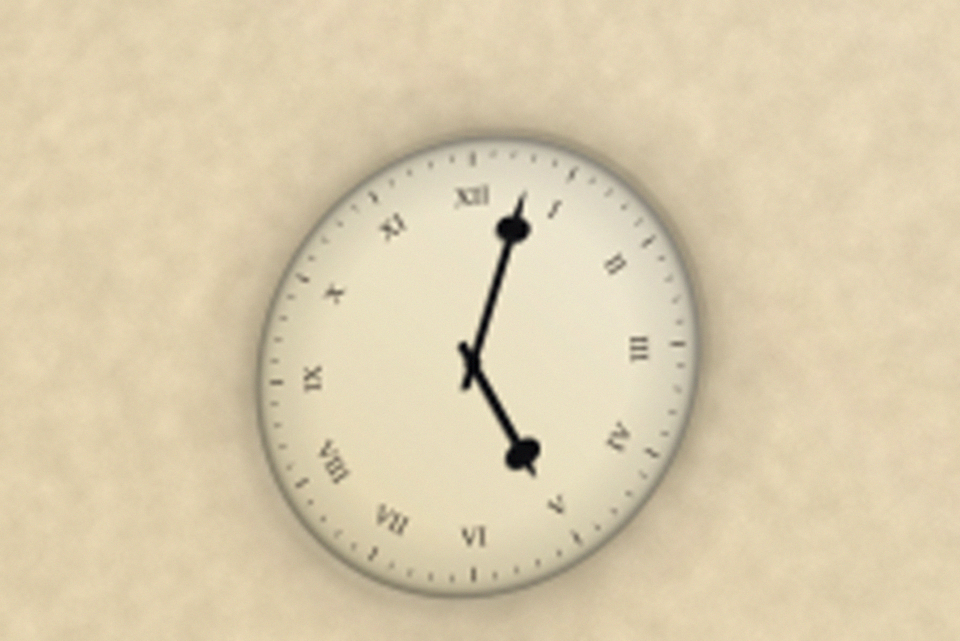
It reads {"hour": 5, "minute": 3}
